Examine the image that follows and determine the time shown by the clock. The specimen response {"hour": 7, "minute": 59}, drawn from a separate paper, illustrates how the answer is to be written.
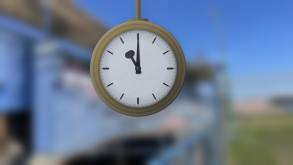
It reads {"hour": 11, "minute": 0}
